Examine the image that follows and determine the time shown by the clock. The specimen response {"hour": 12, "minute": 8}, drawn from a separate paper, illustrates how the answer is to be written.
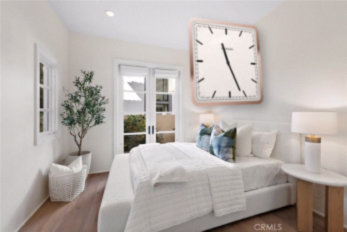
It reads {"hour": 11, "minute": 26}
